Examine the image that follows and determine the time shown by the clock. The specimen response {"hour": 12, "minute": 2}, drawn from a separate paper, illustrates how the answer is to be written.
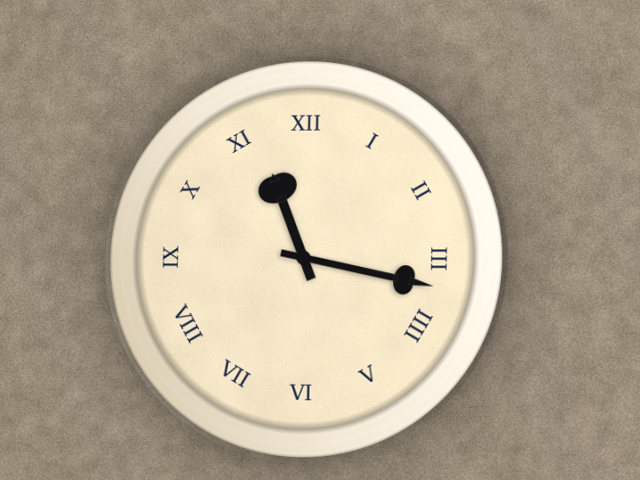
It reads {"hour": 11, "minute": 17}
